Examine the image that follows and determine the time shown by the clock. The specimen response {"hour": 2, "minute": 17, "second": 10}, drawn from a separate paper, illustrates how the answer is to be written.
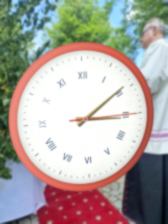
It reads {"hour": 3, "minute": 9, "second": 15}
